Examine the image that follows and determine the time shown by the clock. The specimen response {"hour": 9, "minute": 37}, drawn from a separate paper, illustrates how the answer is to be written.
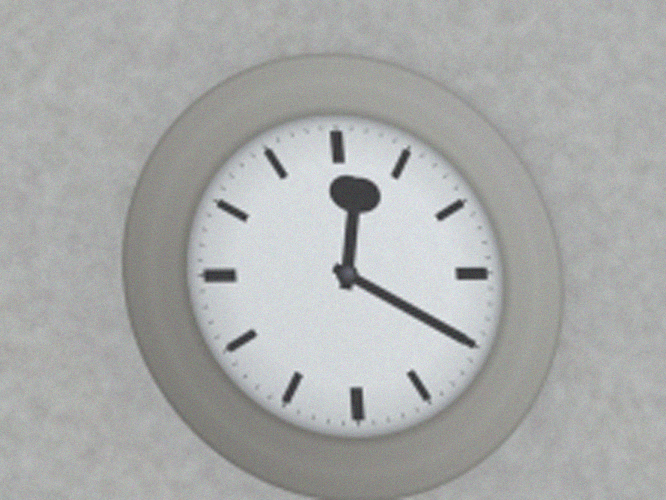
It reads {"hour": 12, "minute": 20}
